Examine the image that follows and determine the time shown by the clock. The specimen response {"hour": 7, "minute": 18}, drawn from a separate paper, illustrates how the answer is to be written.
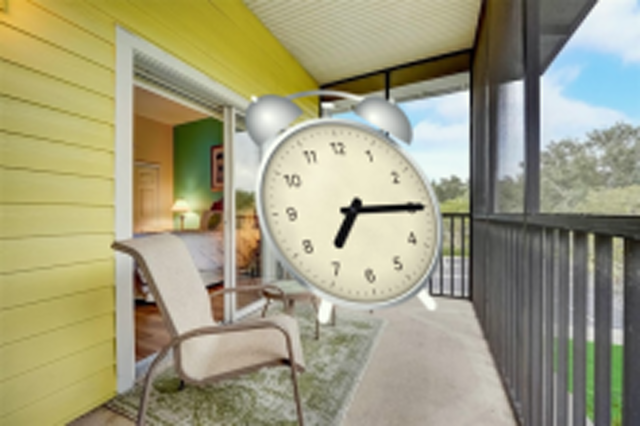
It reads {"hour": 7, "minute": 15}
